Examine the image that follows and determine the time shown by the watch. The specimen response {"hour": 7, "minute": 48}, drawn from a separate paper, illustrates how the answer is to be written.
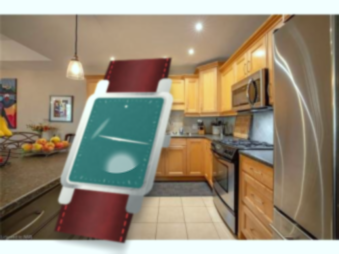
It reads {"hour": 9, "minute": 16}
